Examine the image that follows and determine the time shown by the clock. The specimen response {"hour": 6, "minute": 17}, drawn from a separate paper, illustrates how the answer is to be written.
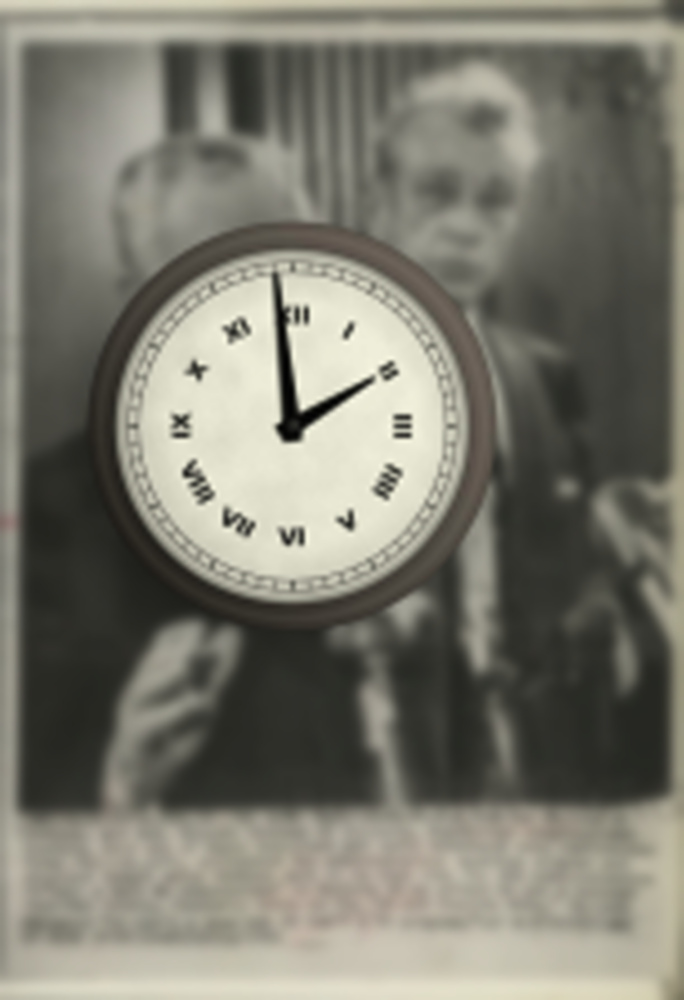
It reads {"hour": 1, "minute": 59}
